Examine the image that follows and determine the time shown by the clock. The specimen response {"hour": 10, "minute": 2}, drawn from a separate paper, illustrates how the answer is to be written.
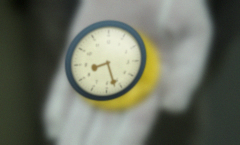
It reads {"hour": 8, "minute": 27}
